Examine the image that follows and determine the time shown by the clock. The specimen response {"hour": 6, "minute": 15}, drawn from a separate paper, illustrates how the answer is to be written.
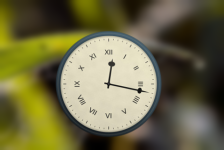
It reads {"hour": 12, "minute": 17}
